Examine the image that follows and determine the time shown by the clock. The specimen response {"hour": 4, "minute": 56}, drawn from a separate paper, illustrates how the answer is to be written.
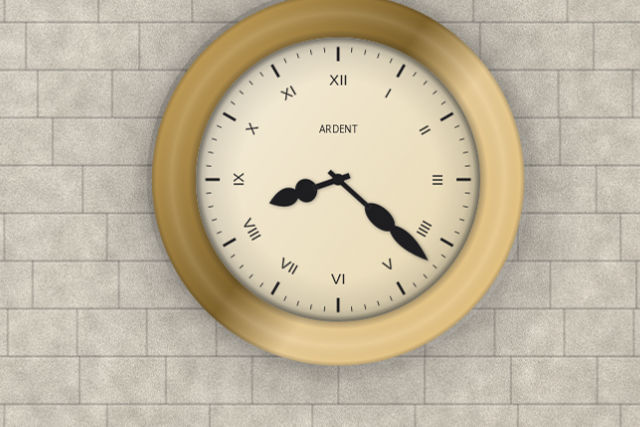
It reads {"hour": 8, "minute": 22}
